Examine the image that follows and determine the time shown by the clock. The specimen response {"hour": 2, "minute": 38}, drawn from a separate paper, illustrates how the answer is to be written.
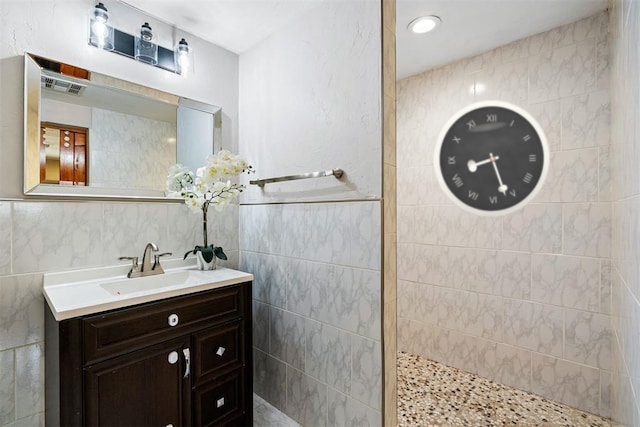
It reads {"hour": 8, "minute": 27}
